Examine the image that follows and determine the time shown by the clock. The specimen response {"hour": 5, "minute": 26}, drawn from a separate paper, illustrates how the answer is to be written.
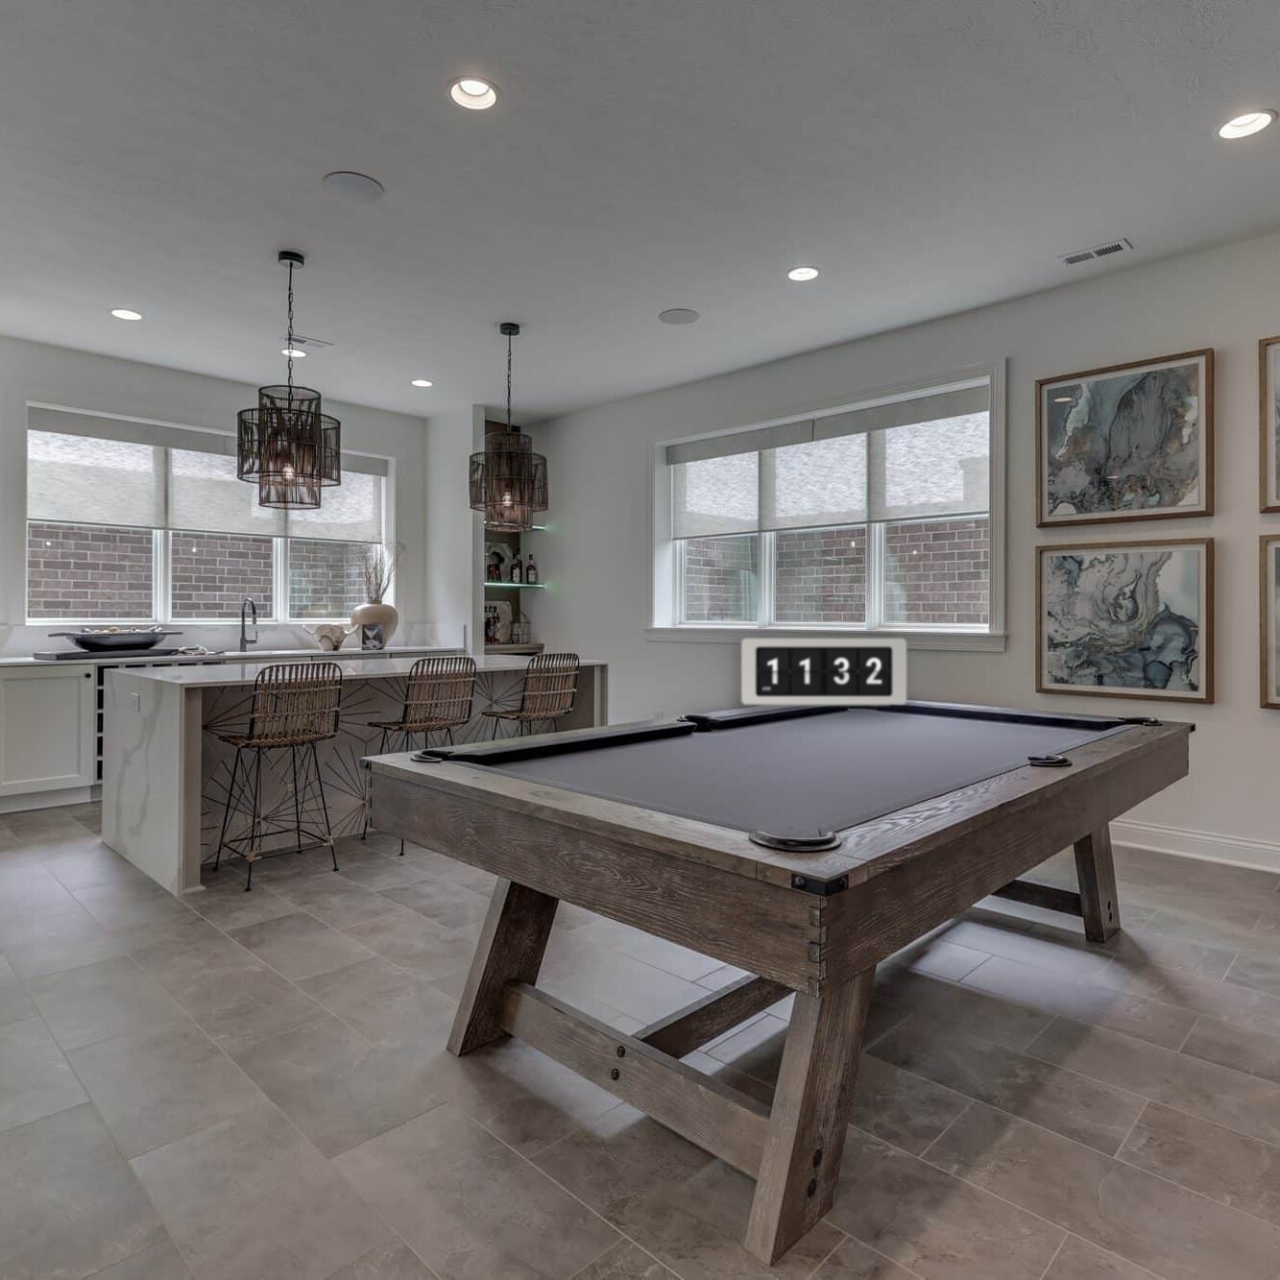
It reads {"hour": 11, "minute": 32}
